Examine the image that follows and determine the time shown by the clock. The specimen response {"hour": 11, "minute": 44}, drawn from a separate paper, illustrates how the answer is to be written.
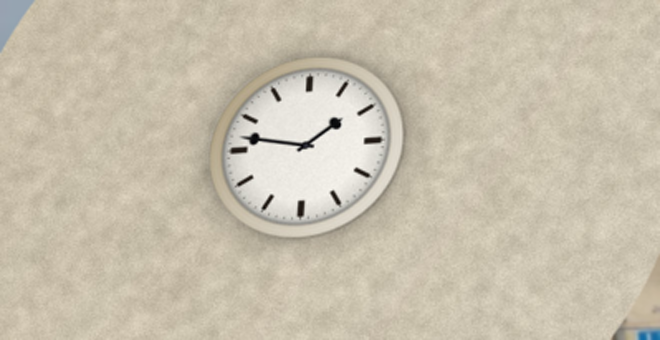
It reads {"hour": 1, "minute": 47}
